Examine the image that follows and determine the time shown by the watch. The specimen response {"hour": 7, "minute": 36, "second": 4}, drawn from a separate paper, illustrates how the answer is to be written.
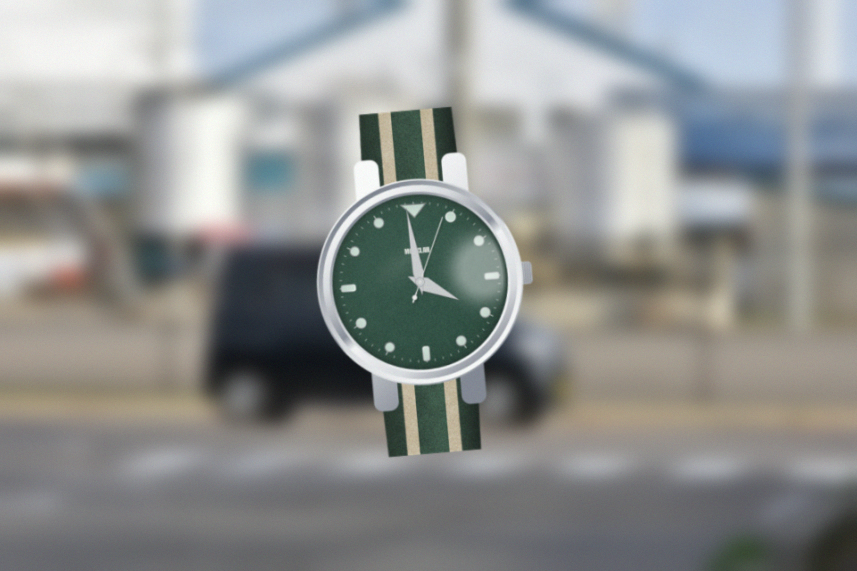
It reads {"hour": 3, "minute": 59, "second": 4}
